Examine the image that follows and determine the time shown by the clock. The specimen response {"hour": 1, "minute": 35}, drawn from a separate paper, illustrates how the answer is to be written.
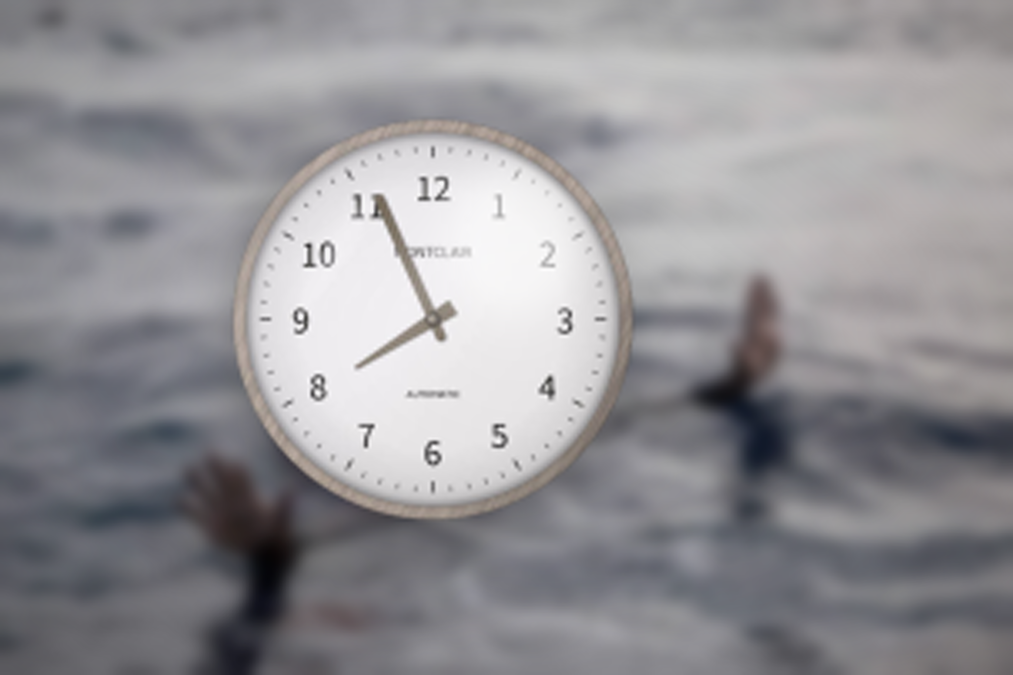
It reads {"hour": 7, "minute": 56}
